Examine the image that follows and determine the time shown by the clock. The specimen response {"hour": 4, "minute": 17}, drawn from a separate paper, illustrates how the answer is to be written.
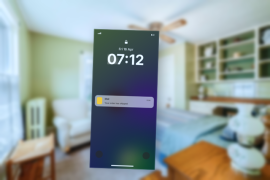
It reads {"hour": 7, "minute": 12}
